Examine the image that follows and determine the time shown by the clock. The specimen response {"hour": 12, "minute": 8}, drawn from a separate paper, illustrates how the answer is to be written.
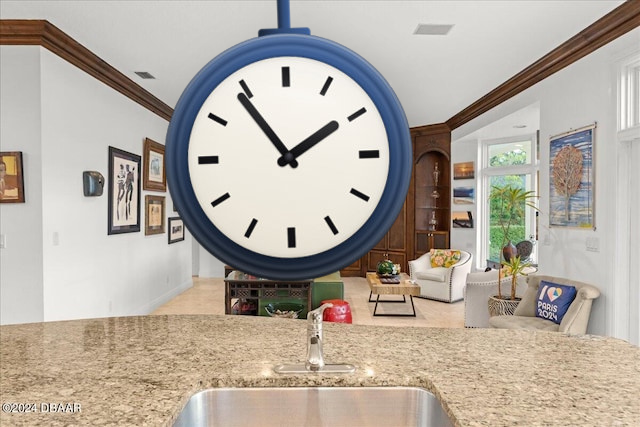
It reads {"hour": 1, "minute": 54}
